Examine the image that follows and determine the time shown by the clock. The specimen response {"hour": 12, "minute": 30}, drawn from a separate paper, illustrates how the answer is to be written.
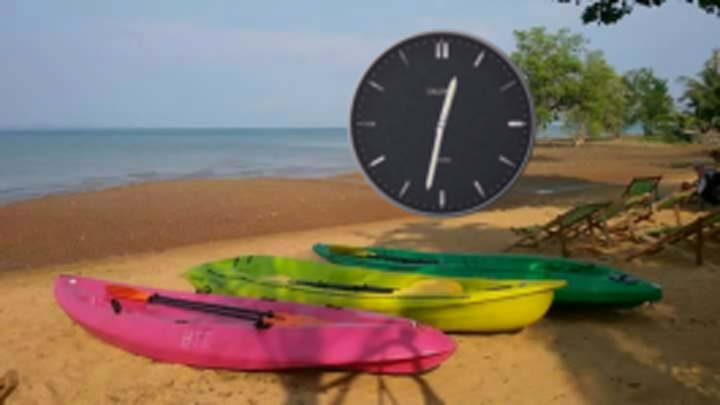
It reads {"hour": 12, "minute": 32}
